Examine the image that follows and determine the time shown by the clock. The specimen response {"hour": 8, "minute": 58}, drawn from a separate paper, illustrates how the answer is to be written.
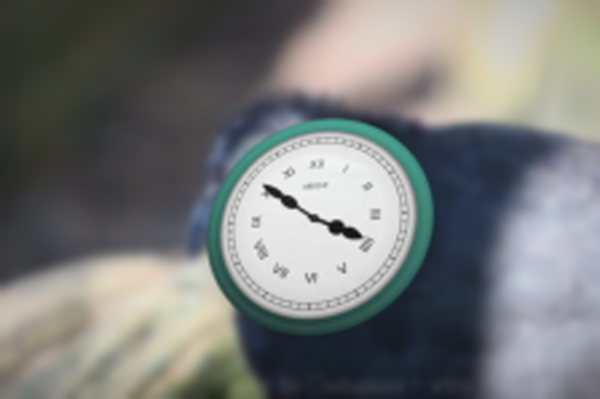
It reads {"hour": 3, "minute": 51}
